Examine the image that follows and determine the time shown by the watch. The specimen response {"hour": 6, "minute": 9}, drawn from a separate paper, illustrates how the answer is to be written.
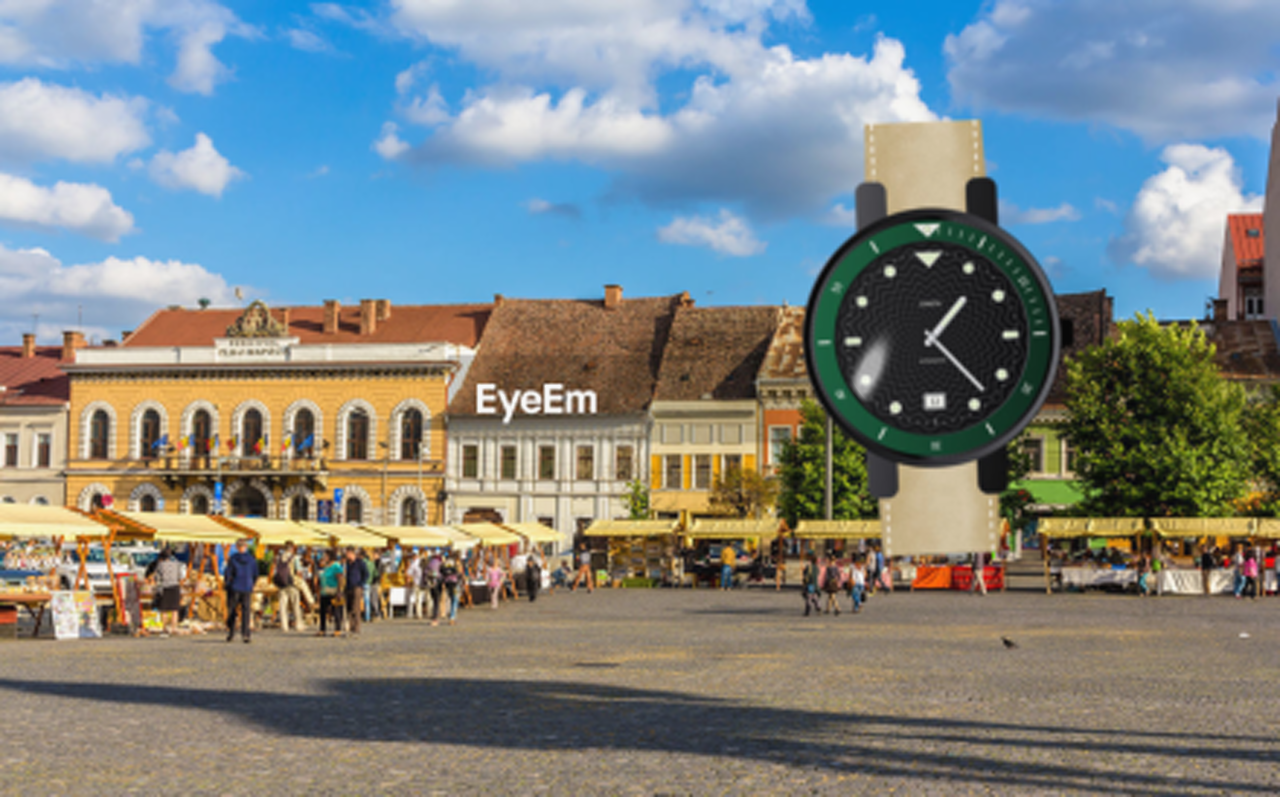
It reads {"hour": 1, "minute": 23}
